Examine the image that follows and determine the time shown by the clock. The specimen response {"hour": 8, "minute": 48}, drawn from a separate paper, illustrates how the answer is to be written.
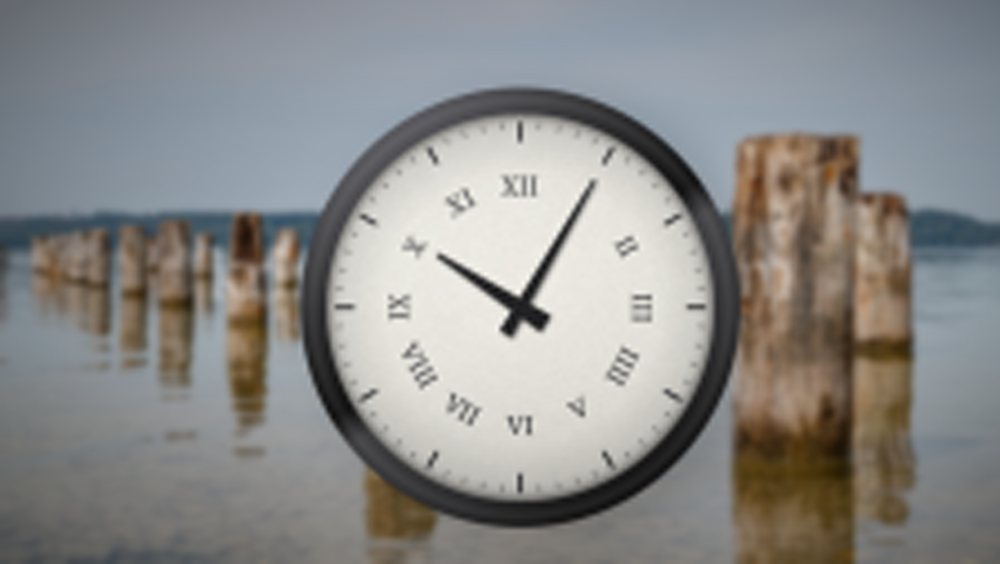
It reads {"hour": 10, "minute": 5}
